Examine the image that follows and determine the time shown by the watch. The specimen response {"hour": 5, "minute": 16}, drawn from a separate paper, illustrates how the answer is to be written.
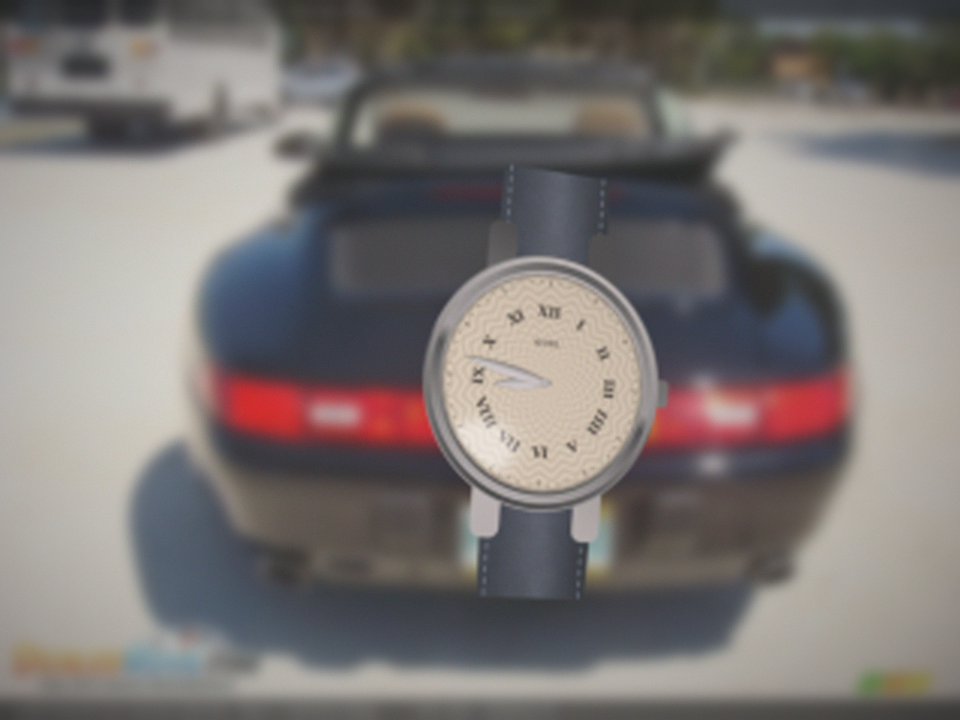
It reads {"hour": 8, "minute": 47}
